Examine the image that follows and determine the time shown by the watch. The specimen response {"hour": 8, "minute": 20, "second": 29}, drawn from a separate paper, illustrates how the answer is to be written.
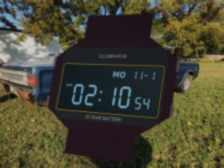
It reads {"hour": 2, "minute": 10, "second": 54}
